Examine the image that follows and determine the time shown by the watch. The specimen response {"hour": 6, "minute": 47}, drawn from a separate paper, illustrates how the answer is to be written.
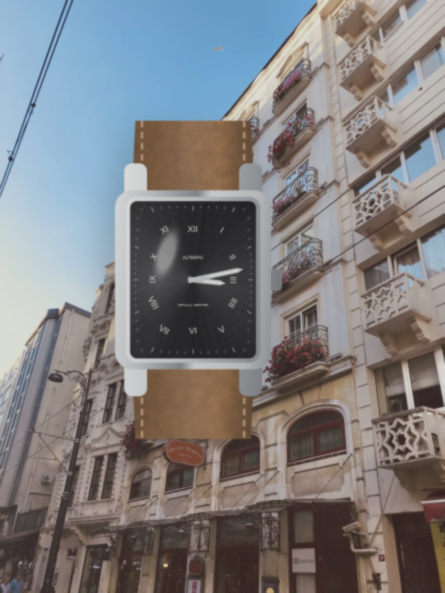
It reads {"hour": 3, "minute": 13}
